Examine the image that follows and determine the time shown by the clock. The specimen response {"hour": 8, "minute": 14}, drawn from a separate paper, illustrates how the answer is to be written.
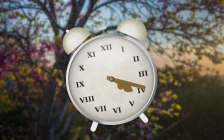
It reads {"hour": 4, "minute": 19}
